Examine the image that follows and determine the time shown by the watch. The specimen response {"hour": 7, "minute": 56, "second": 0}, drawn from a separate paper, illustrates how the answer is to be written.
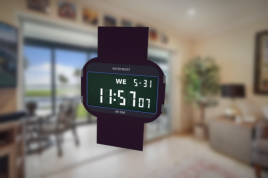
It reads {"hour": 11, "minute": 57, "second": 7}
